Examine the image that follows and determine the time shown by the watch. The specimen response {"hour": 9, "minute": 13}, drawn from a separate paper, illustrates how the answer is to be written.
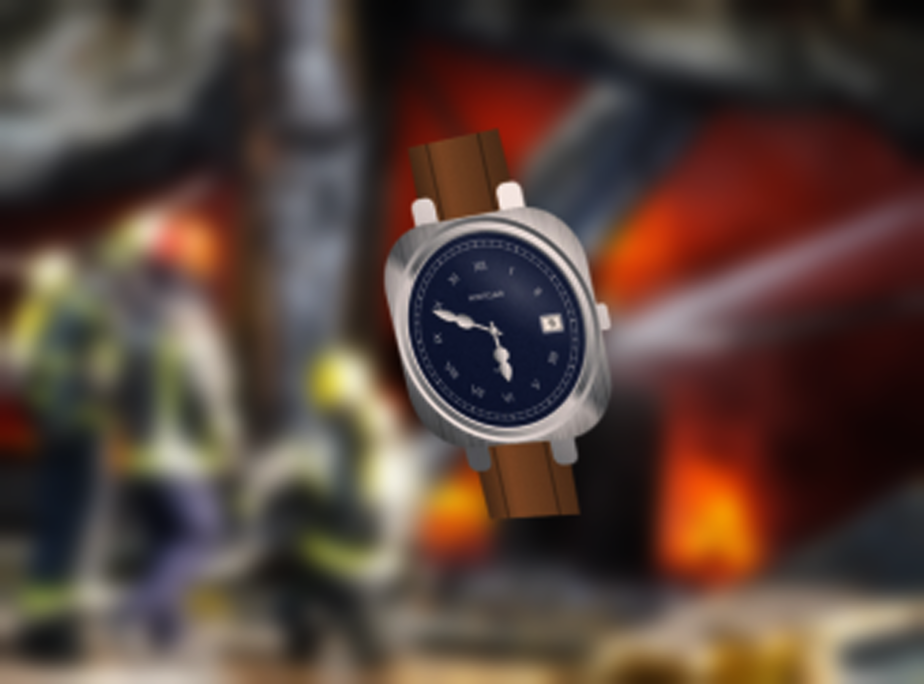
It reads {"hour": 5, "minute": 49}
